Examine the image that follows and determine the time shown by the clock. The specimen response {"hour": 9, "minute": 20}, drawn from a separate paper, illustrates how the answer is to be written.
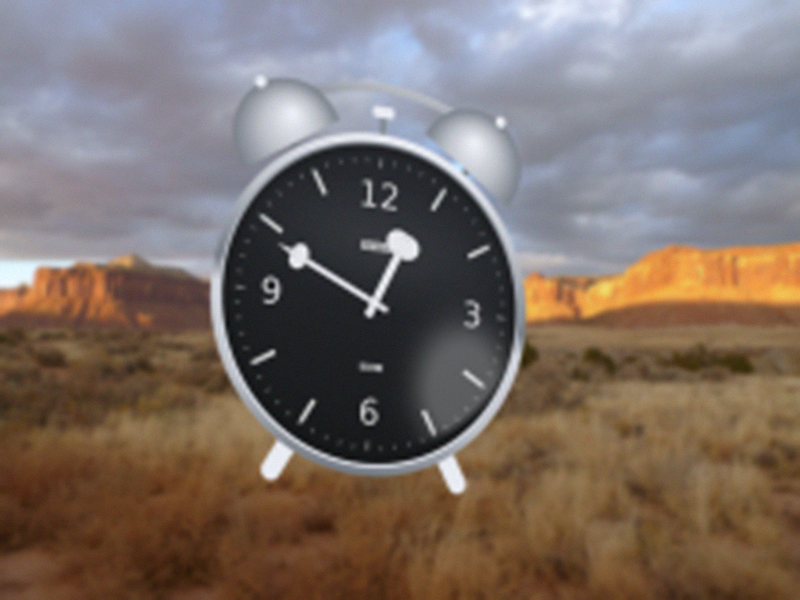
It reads {"hour": 12, "minute": 49}
